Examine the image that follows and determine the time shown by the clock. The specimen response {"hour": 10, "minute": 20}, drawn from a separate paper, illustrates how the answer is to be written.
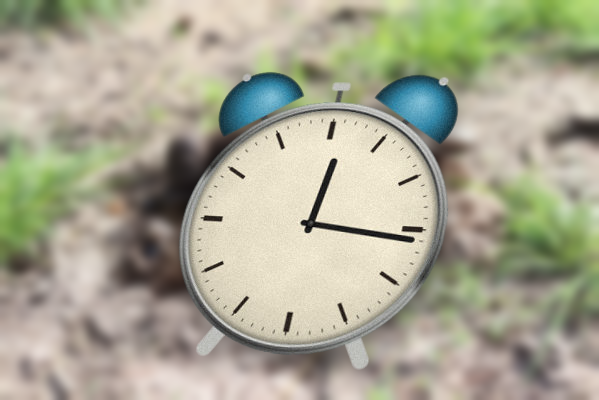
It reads {"hour": 12, "minute": 16}
